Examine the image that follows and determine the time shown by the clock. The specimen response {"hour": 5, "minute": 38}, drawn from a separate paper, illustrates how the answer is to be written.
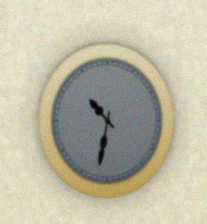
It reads {"hour": 10, "minute": 32}
